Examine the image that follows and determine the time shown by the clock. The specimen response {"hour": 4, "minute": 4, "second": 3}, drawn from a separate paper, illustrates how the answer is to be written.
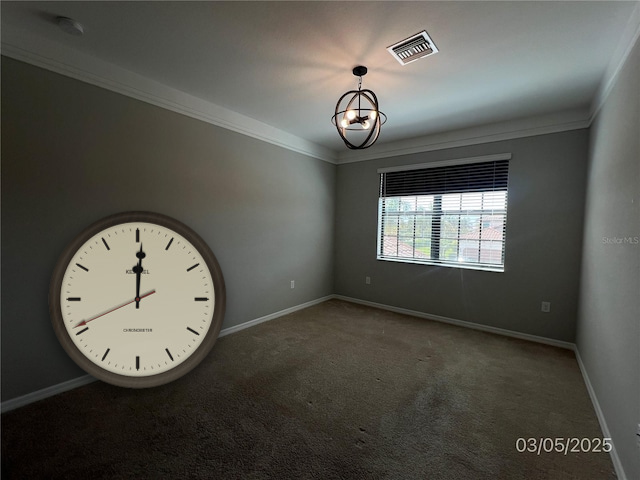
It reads {"hour": 12, "minute": 0, "second": 41}
